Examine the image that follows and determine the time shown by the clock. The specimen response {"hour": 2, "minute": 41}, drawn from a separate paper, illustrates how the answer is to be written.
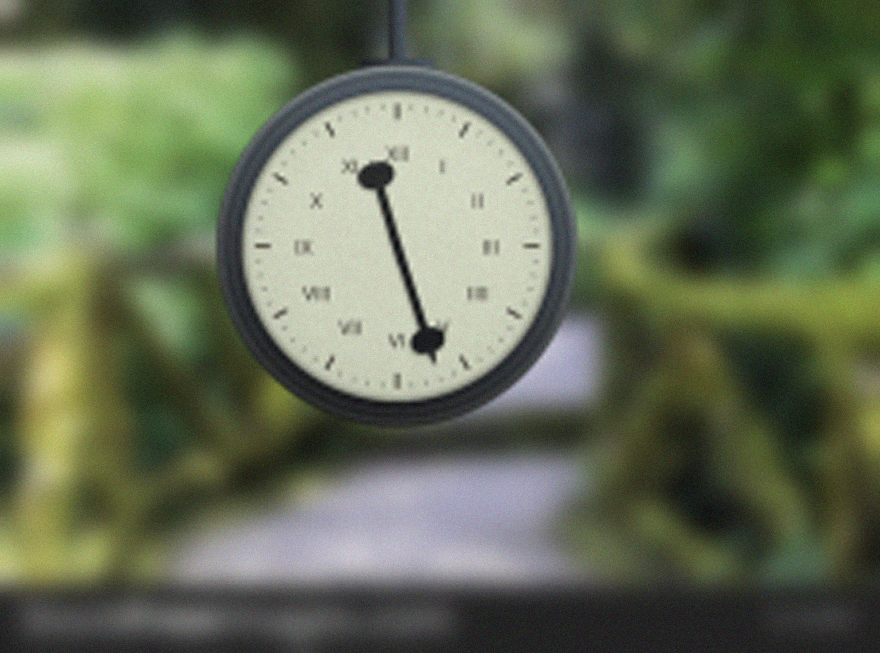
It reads {"hour": 11, "minute": 27}
